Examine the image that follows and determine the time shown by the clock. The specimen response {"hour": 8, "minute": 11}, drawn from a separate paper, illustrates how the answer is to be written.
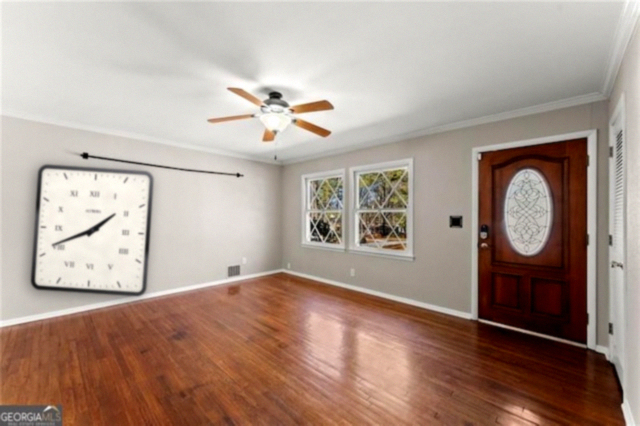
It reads {"hour": 1, "minute": 41}
